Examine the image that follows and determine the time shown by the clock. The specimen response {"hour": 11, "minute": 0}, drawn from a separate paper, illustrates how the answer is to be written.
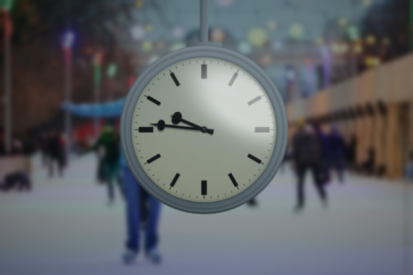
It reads {"hour": 9, "minute": 46}
